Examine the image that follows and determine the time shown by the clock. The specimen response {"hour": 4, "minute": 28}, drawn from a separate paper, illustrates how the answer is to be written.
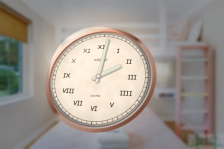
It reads {"hour": 2, "minute": 1}
